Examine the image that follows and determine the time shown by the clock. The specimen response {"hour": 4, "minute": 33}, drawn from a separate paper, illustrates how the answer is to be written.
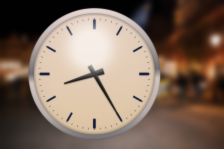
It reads {"hour": 8, "minute": 25}
